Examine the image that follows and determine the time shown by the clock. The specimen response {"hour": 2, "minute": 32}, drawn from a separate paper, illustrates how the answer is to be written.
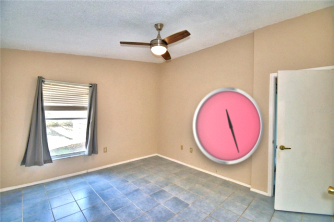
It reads {"hour": 11, "minute": 27}
